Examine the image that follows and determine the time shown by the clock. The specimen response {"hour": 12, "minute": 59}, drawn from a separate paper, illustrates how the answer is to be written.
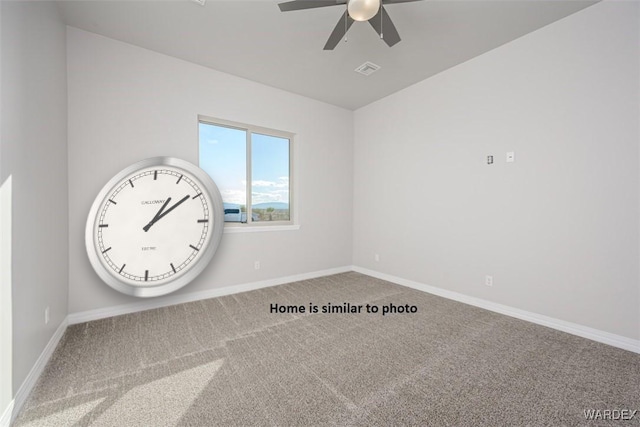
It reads {"hour": 1, "minute": 9}
